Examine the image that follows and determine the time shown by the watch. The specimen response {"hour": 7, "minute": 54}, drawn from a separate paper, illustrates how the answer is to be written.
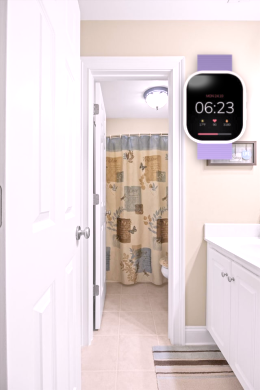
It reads {"hour": 6, "minute": 23}
